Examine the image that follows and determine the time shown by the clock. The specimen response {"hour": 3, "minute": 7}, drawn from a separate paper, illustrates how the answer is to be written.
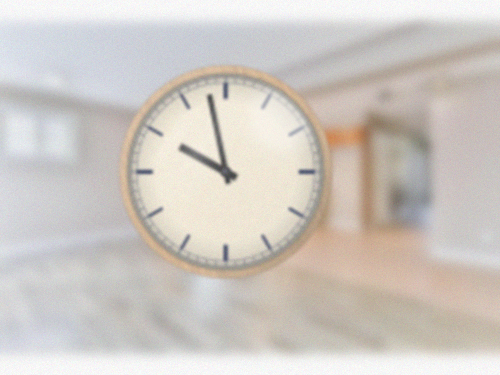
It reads {"hour": 9, "minute": 58}
